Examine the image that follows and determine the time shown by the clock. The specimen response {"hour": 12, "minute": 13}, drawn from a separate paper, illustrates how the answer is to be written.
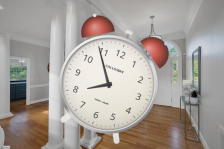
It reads {"hour": 7, "minute": 54}
